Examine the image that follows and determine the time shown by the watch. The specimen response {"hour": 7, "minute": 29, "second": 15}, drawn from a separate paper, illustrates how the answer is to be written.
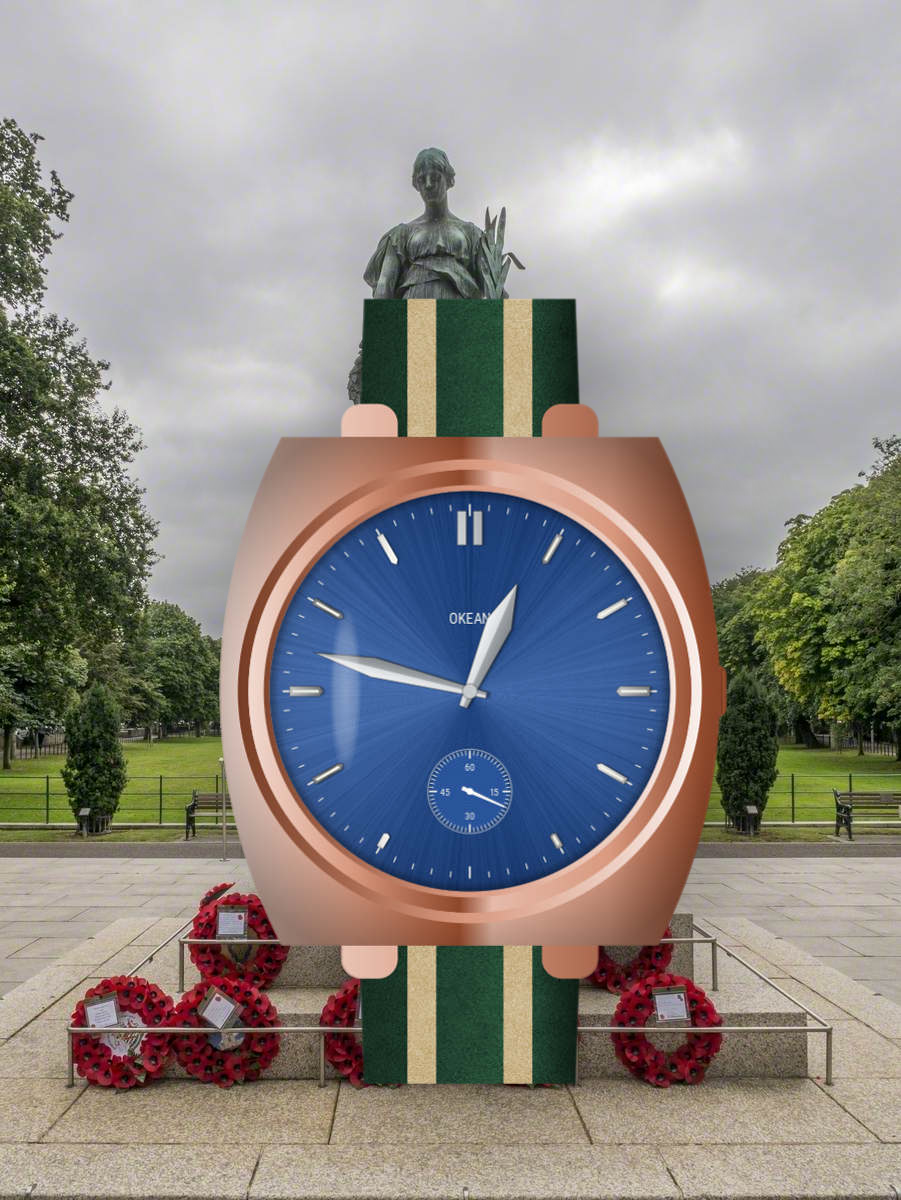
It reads {"hour": 12, "minute": 47, "second": 19}
